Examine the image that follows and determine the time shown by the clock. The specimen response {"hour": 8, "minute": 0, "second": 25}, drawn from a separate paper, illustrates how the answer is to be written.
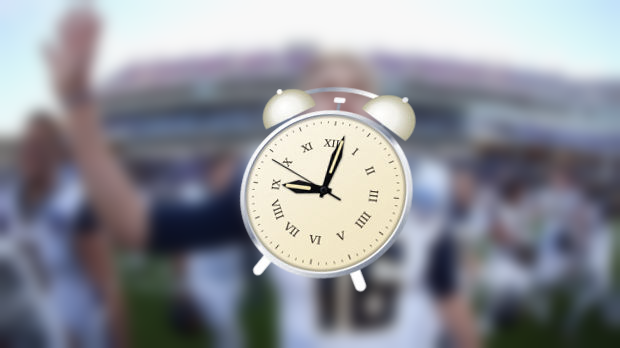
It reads {"hour": 9, "minute": 1, "second": 49}
